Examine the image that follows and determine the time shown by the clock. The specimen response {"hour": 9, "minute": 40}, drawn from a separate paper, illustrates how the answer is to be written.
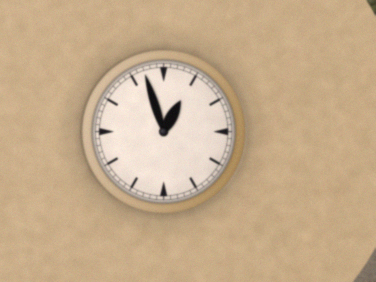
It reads {"hour": 12, "minute": 57}
